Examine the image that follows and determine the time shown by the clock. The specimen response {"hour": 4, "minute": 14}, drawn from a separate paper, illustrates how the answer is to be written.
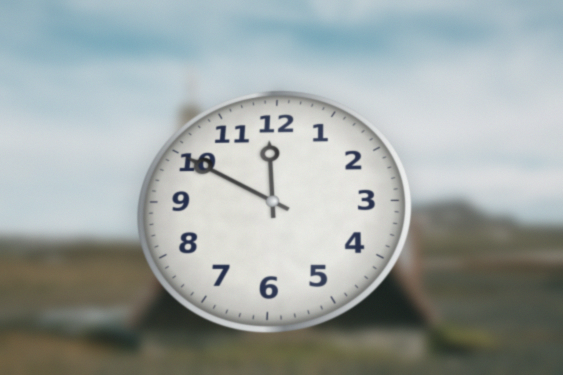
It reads {"hour": 11, "minute": 50}
